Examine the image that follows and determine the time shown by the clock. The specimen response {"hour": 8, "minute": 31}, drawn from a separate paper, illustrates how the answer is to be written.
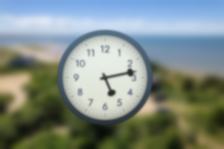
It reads {"hour": 5, "minute": 13}
